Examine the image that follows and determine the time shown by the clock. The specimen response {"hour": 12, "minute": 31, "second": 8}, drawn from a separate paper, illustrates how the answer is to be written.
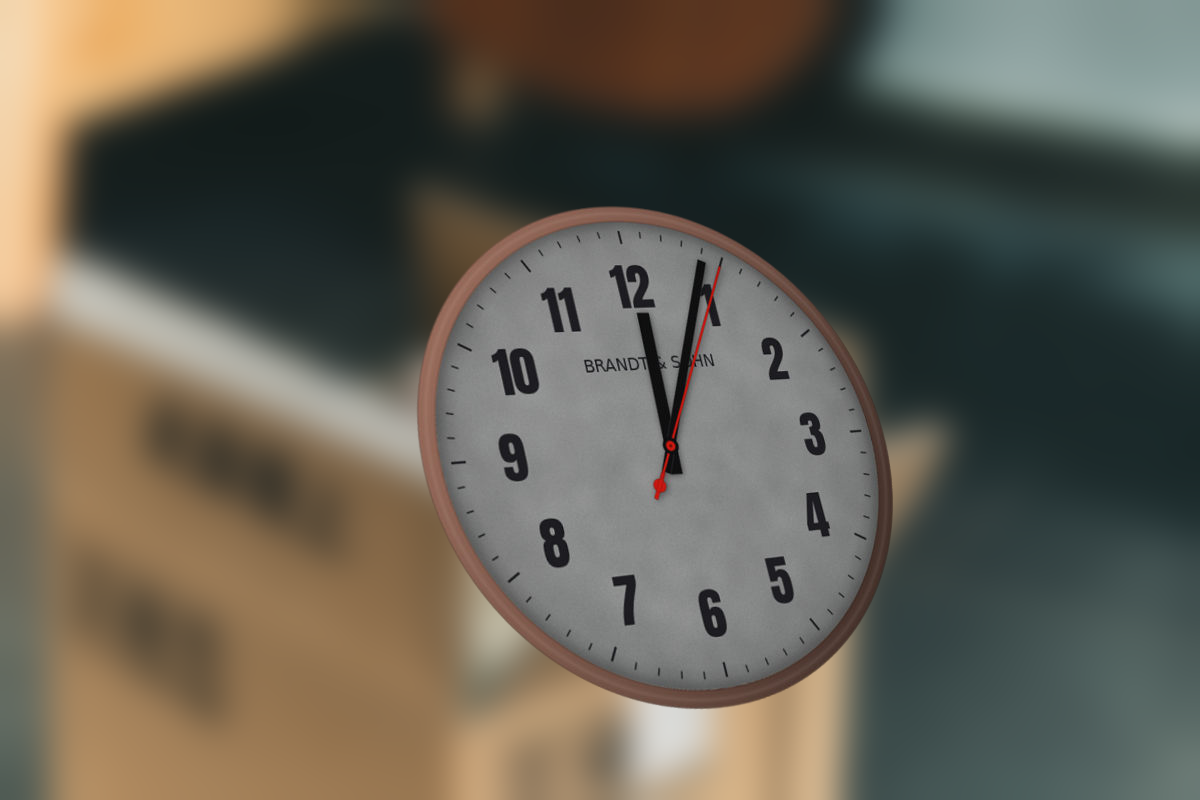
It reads {"hour": 12, "minute": 4, "second": 5}
